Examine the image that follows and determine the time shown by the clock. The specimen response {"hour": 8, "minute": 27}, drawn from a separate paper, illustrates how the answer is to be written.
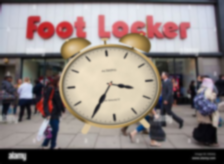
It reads {"hour": 3, "minute": 35}
